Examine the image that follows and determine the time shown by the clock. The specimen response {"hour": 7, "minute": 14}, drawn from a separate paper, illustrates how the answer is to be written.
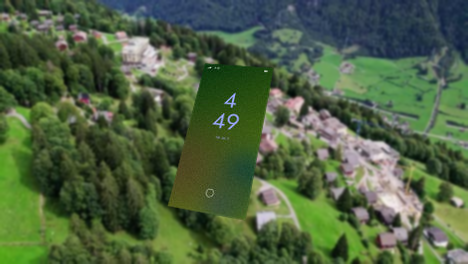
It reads {"hour": 4, "minute": 49}
